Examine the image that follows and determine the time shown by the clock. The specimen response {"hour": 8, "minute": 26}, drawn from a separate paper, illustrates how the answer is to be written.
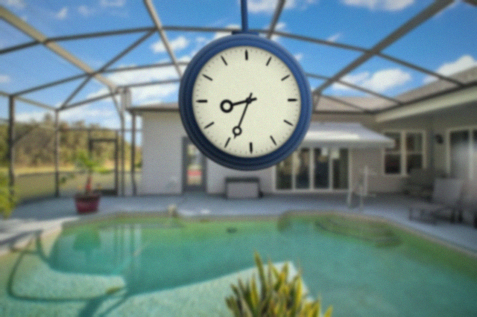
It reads {"hour": 8, "minute": 34}
